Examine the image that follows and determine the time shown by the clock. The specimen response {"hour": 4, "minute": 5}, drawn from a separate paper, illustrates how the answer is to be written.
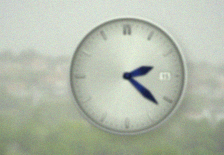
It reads {"hour": 2, "minute": 22}
